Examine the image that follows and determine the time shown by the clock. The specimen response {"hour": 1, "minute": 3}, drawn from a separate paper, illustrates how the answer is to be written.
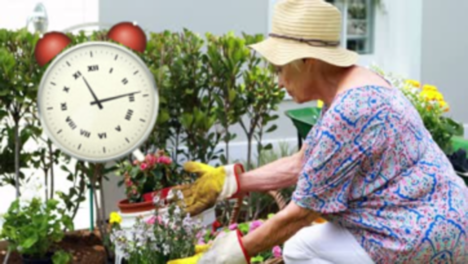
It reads {"hour": 11, "minute": 14}
